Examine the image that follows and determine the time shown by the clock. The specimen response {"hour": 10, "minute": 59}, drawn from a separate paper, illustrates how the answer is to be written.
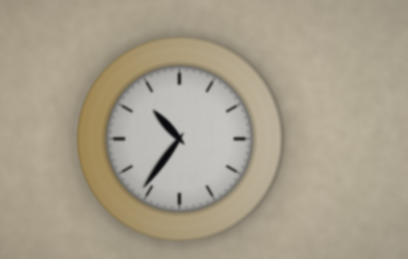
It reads {"hour": 10, "minute": 36}
